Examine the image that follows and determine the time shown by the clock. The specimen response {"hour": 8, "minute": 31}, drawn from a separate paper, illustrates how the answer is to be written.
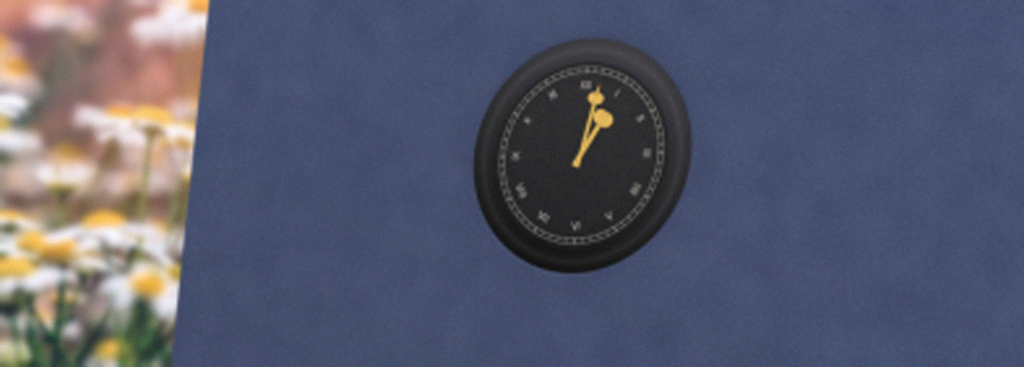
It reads {"hour": 1, "minute": 2}
